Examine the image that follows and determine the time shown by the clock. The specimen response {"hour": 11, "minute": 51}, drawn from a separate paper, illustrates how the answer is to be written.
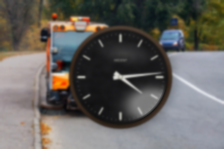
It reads {"hour": 4, "minute": 14}
